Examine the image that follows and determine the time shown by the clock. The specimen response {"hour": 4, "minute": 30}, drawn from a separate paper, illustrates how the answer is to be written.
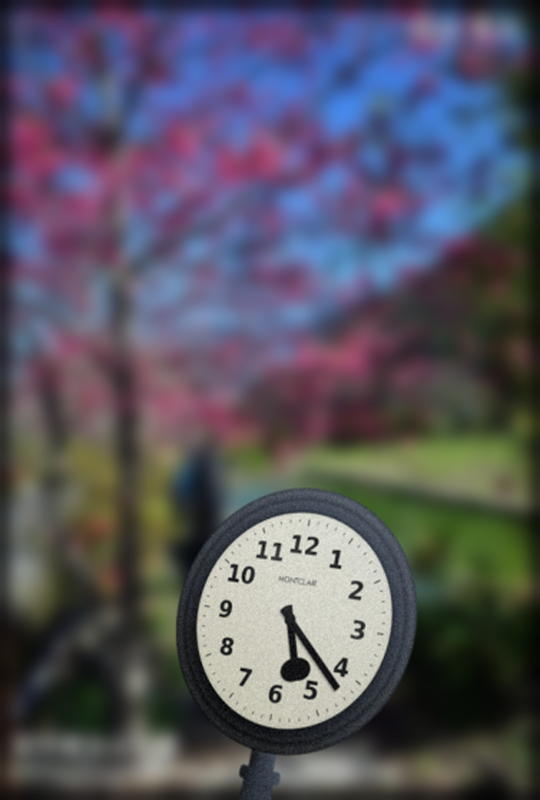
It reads {"hour": 5, "minute": 22}
